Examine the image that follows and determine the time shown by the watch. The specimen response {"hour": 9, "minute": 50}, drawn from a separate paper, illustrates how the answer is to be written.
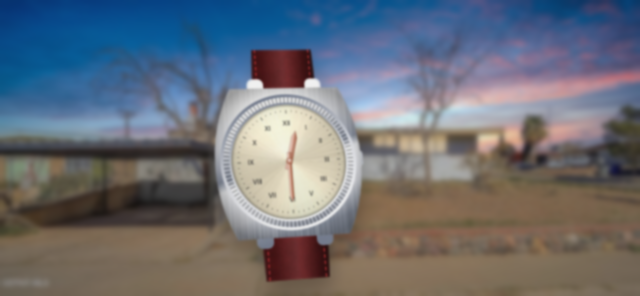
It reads {"hour": 12, "minute": 30}
